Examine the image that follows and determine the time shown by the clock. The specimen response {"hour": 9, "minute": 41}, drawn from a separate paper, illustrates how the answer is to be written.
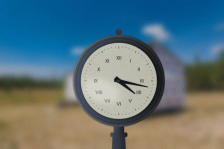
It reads {"hour": 4, "minute": 17}
